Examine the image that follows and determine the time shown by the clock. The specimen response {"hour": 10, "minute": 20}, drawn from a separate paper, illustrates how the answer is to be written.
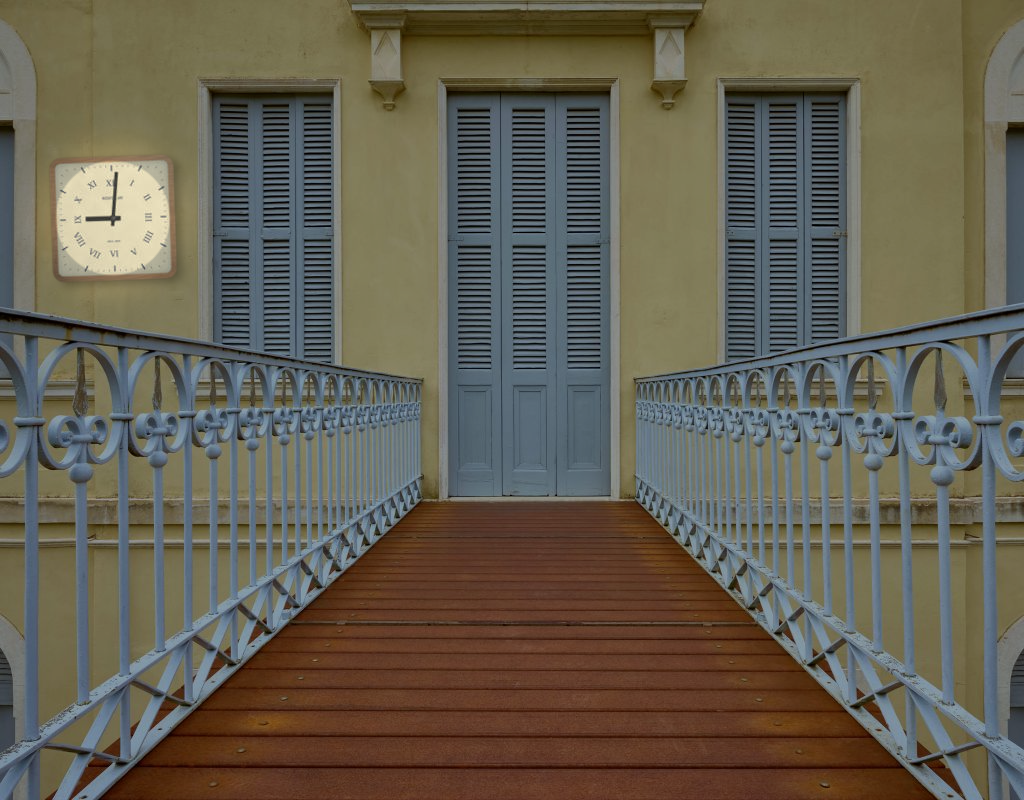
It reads {"hour": 9, "minute": 1}
